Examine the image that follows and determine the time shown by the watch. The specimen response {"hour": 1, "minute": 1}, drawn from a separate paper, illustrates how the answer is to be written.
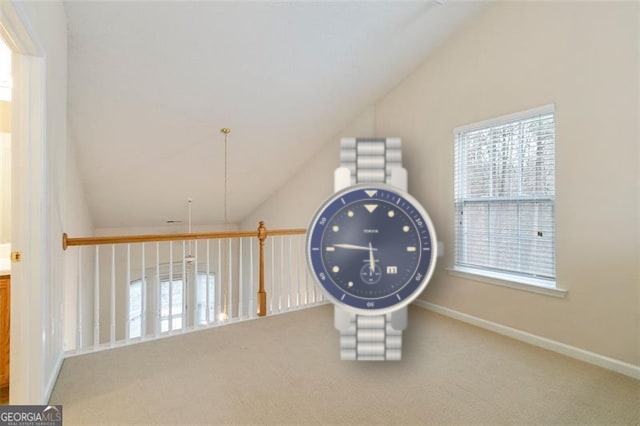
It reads {"hour": 5, "minute": 46}
